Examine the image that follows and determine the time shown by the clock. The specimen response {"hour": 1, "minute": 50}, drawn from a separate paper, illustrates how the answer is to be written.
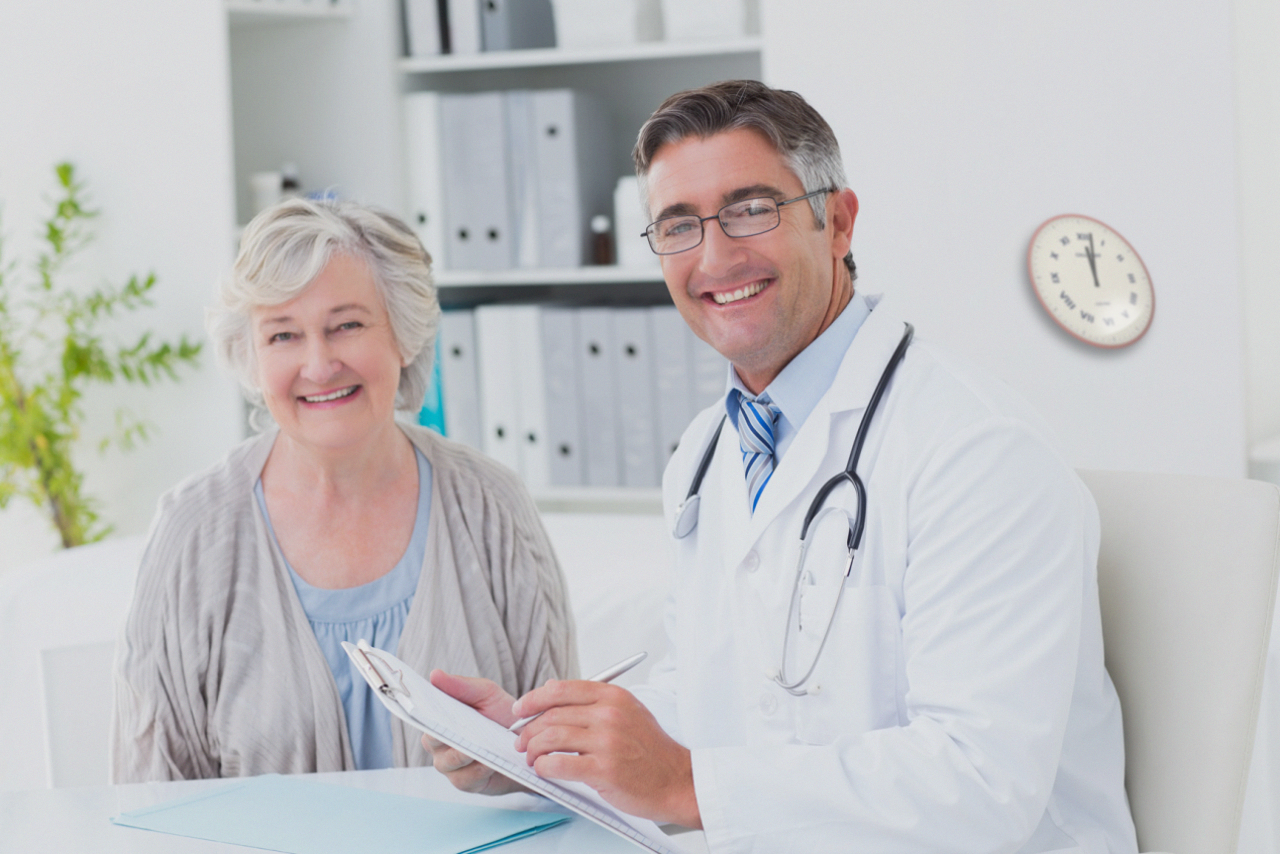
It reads {"hour": 12, "minute": 2}
